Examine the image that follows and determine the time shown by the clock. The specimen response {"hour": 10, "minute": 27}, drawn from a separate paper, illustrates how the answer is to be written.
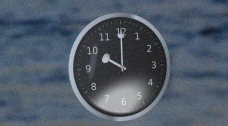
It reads {"hour": 10, "minute": 0}
